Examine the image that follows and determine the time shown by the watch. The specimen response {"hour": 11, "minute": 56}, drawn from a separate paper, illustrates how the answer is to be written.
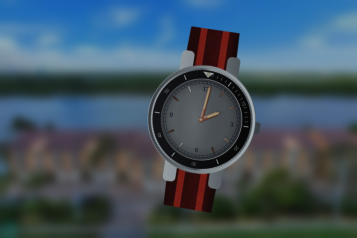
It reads {"hour": 2, "minute": 1}
